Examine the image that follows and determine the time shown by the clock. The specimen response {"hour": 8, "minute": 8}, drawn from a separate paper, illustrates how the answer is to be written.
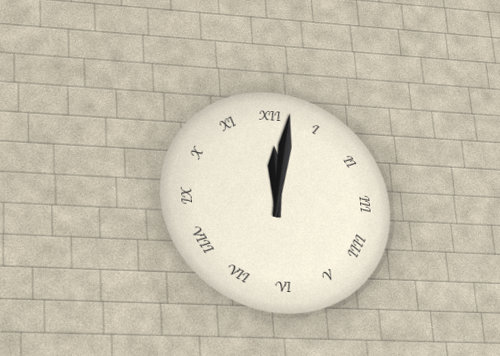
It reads {"hour": 12, "minute": 2}
